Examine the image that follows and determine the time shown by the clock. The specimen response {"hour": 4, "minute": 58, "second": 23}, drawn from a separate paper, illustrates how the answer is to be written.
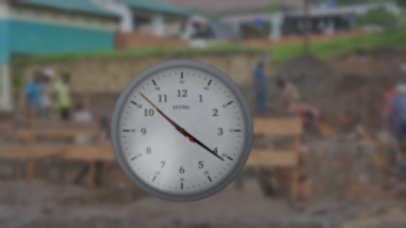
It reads {"hour": 10, "minute": 20, "second": 52}
